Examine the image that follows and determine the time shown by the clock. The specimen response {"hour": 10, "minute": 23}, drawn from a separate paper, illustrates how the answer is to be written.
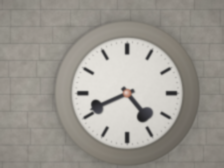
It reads {"hour": 4, "minute": 41}
